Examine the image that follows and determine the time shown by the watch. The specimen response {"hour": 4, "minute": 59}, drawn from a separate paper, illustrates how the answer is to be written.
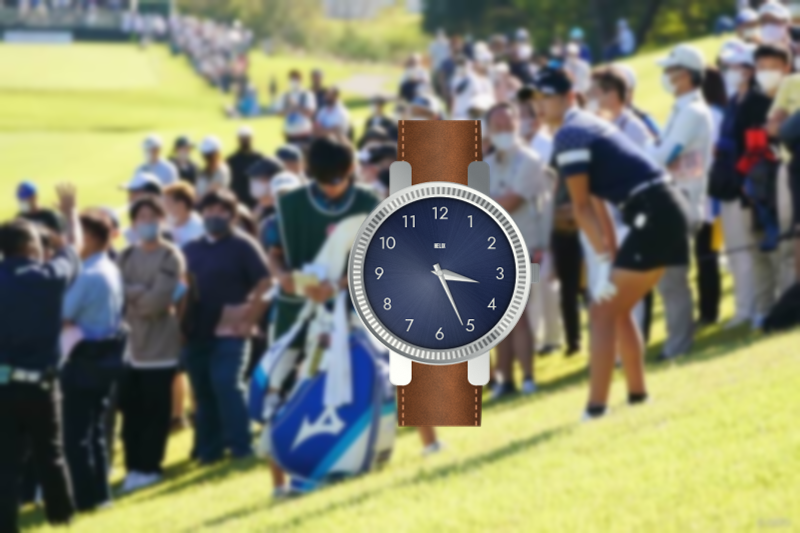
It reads {"hour": 3, "minute": 26}
